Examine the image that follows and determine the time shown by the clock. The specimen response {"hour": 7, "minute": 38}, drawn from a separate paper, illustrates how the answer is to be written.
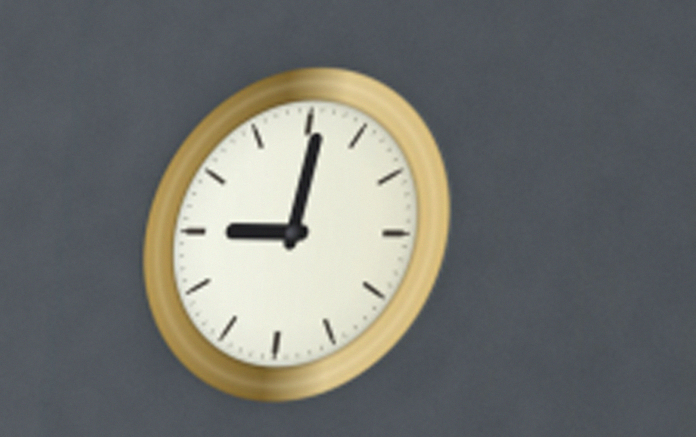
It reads {"hour": 9, "minute": 1}
